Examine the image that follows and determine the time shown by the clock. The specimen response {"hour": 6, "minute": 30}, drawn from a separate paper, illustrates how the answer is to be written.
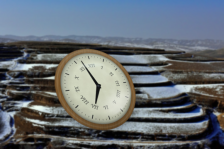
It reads {"hour": 6, "minute": 57}
